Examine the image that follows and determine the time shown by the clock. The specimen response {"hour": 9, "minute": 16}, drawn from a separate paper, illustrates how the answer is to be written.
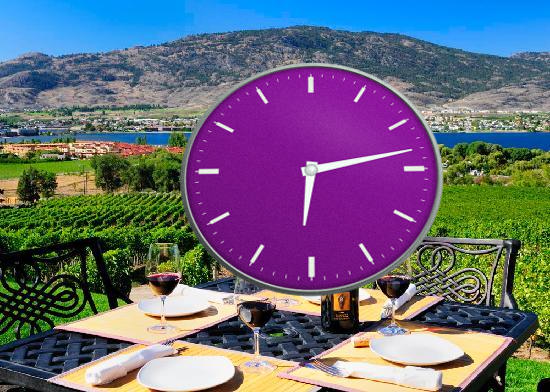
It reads {"hour": 6, "minute": 13}
